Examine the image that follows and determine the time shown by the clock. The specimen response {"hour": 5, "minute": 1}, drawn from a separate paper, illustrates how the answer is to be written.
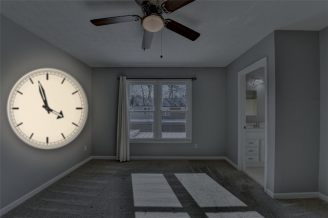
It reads {"hour": 3, "minute": 57}
